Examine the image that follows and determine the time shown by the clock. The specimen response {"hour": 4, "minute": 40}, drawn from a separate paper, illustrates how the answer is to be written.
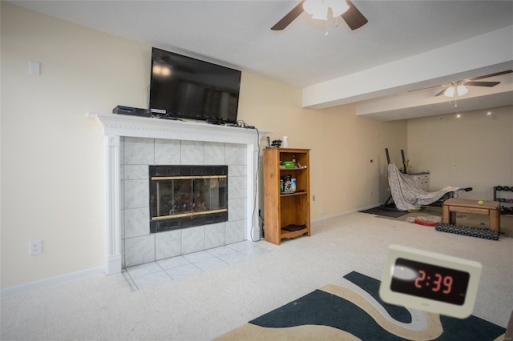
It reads {"hour": 2, "minute": 39}
